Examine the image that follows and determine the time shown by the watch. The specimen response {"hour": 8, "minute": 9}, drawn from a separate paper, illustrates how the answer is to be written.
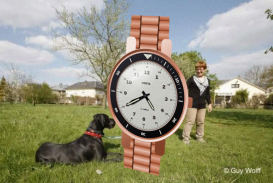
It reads {"hour": 4, "minute": 40}
